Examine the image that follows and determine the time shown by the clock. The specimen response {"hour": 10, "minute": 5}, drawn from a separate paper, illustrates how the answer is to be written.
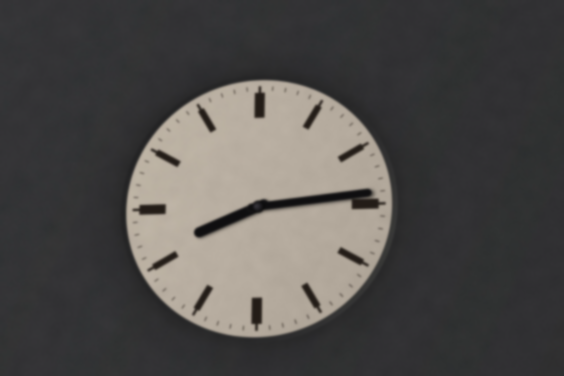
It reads {"hour": 8, "minute": 14}
